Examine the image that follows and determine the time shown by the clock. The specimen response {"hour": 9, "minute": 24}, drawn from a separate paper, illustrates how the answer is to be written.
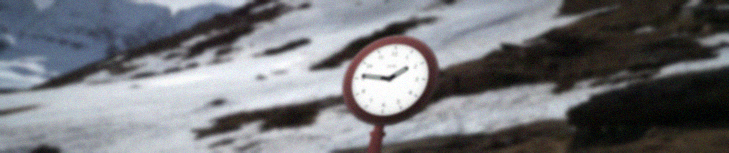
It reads {"hour": 1, "minute": 46}
